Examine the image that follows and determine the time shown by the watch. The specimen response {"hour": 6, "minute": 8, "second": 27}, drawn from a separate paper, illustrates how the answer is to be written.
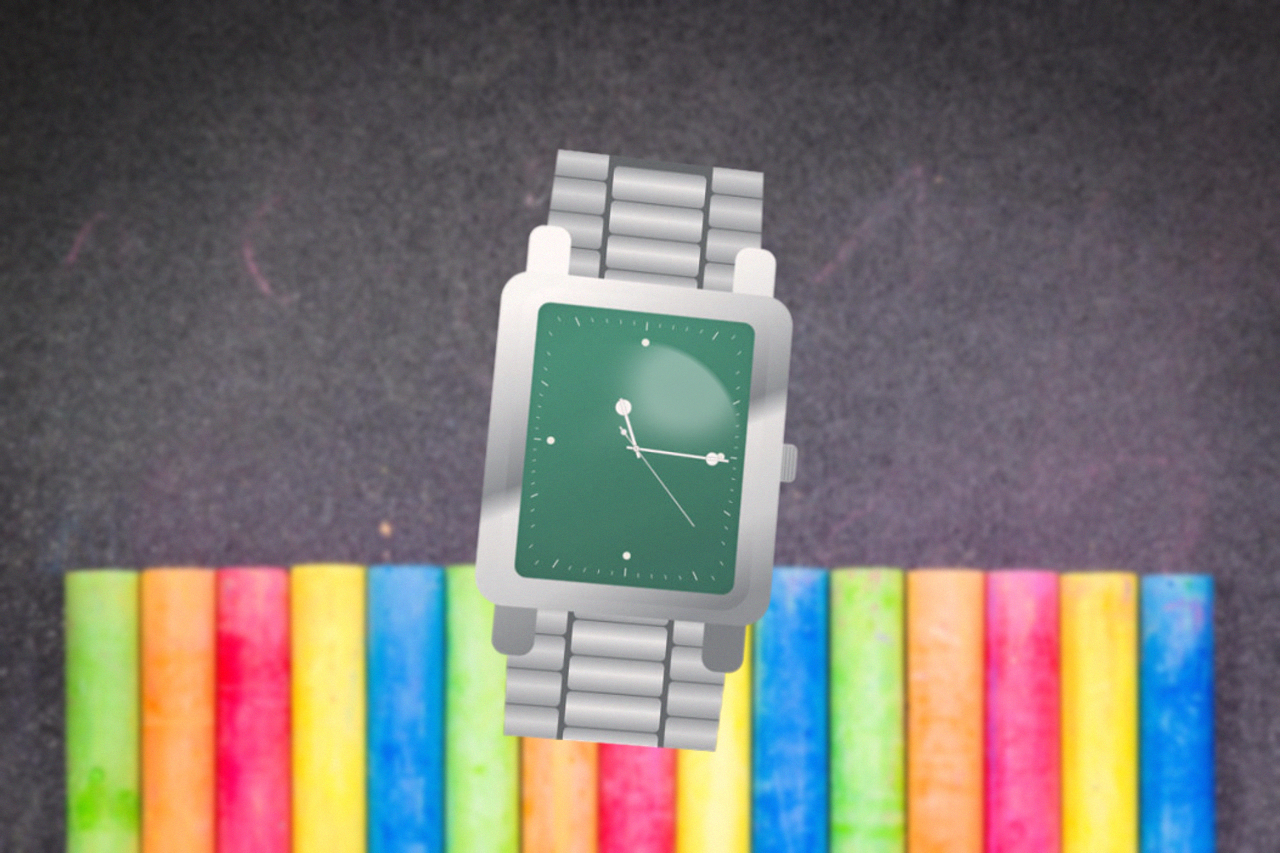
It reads {"hour": 11, "minute": 15, "second": 23}
